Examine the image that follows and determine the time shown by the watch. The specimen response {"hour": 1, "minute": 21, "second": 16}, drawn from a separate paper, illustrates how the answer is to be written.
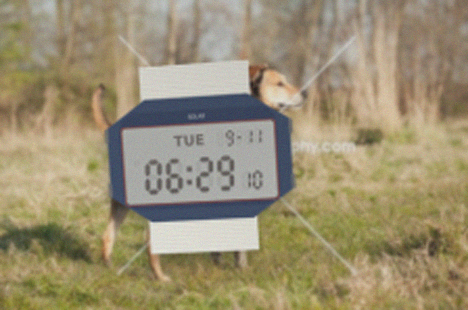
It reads {"hour": 6, "minute": 29, "second": 10}
